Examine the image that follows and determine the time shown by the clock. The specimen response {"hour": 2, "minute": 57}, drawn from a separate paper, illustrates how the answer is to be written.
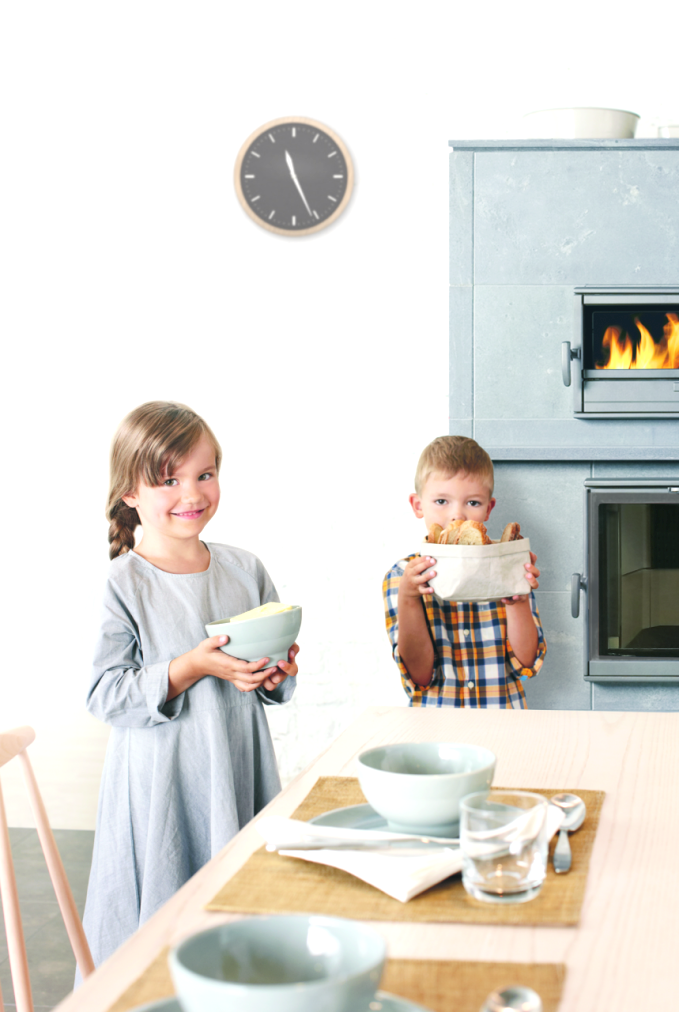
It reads {"hour": 11, "minute": 26}
